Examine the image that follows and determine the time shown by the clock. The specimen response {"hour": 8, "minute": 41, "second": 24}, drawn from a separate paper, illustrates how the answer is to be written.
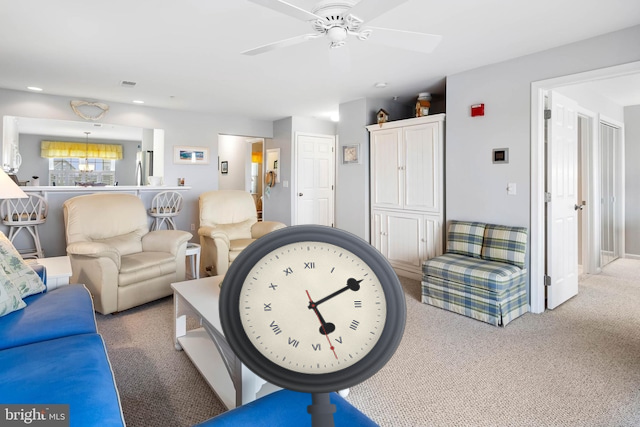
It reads {"hour": 5, "minute": 10, "second": 27}
